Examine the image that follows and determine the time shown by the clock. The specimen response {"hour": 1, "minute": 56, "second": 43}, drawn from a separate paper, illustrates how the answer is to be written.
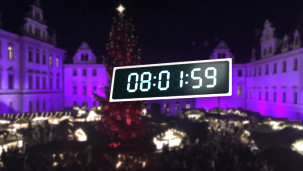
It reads {"hour": 8, "minute": 1, "second": 59}
